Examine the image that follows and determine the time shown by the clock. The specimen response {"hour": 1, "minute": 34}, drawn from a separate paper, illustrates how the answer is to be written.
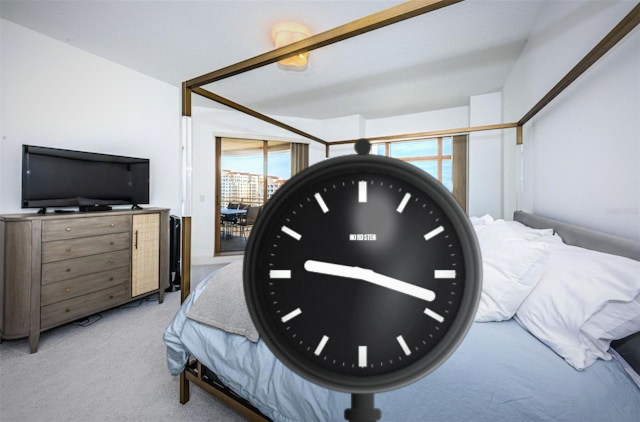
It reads {"hour": 9, "minute": 18}
